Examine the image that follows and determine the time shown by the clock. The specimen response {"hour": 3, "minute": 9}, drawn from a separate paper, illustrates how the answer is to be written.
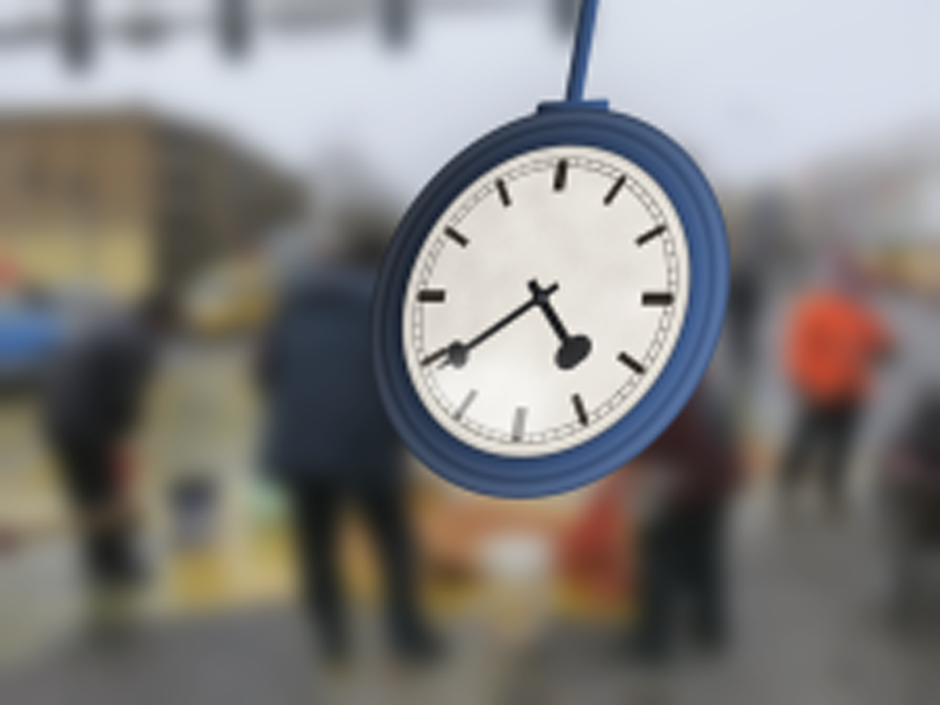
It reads {"hour": 4, "minute": 39}
